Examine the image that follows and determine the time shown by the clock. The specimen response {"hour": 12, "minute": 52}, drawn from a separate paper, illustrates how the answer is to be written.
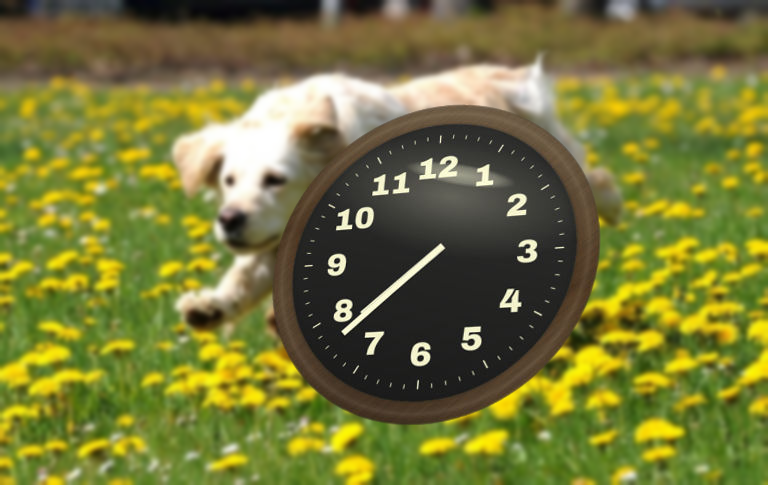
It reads {"hour": 7, "minute": 38}
